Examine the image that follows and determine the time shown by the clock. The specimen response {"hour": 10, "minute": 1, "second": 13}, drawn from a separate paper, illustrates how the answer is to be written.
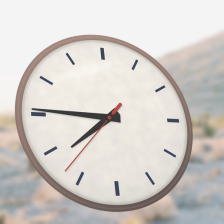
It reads {"hour": 7, "minute": 45, "second": 37}
